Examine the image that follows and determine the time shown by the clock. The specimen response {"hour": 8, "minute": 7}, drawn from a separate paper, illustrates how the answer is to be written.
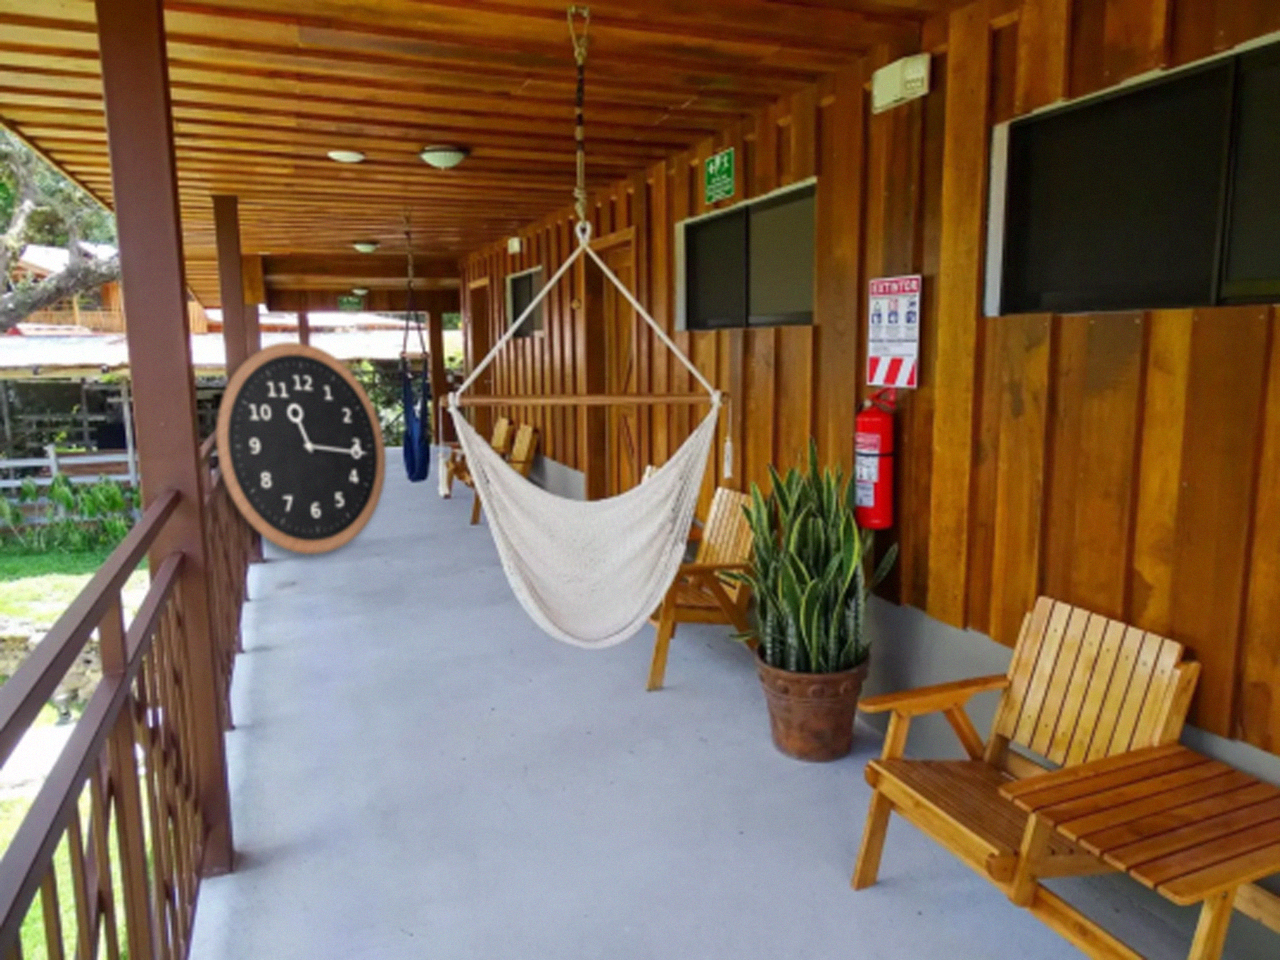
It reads {"hour": 11, "minute": 16}
